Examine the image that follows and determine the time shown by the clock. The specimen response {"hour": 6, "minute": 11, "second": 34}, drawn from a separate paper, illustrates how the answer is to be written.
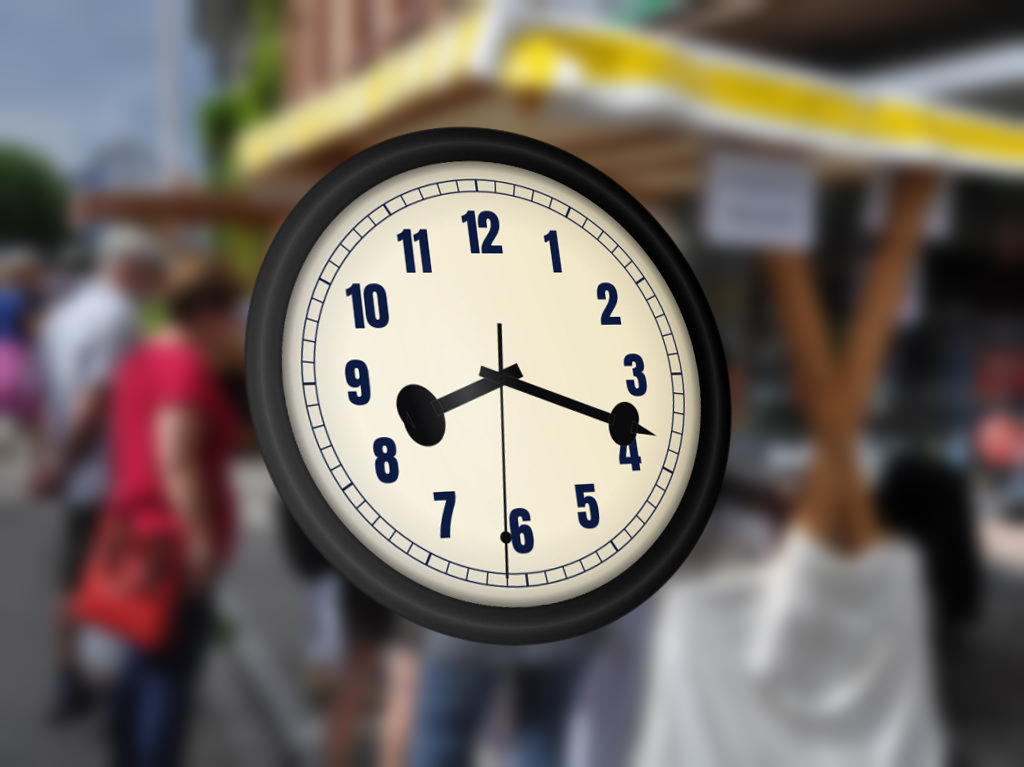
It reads {"hour": 8, "minute": 18, "second": 31}
